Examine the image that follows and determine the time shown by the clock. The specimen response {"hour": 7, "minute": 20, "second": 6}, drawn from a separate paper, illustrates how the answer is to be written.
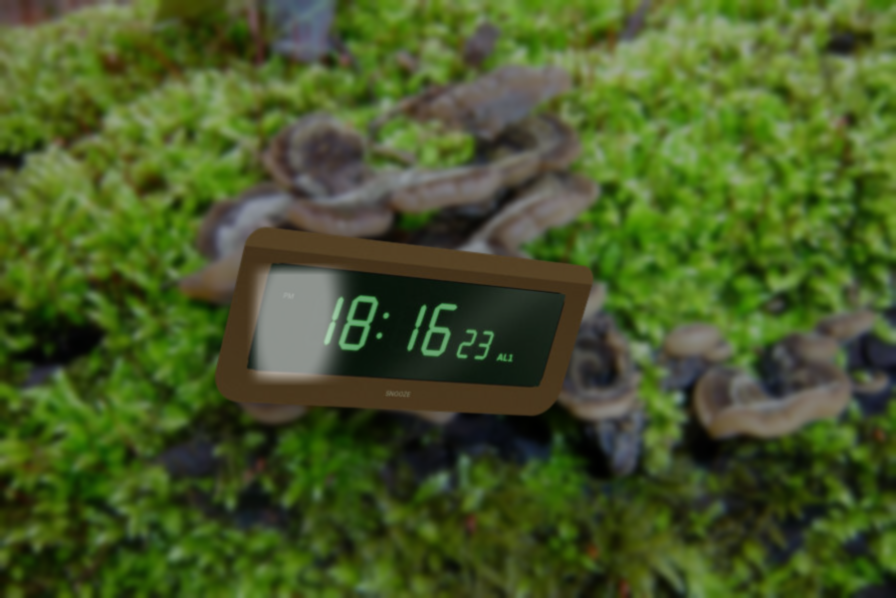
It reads {"hour": 18, "minute": 16, "second": 23}
